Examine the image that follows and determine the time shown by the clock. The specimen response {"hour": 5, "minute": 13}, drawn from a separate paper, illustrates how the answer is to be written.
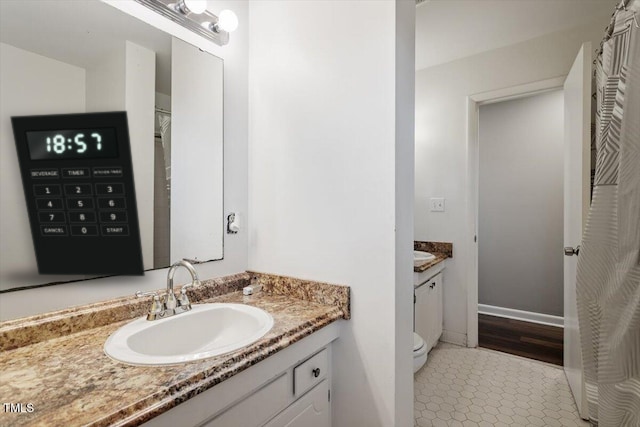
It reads {"hour": 18, "minute": 57}
